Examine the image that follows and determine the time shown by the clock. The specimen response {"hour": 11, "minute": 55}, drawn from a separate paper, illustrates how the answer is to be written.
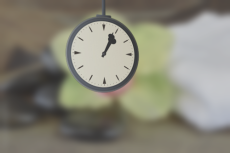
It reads {"hour": 1, "minute": 4}
